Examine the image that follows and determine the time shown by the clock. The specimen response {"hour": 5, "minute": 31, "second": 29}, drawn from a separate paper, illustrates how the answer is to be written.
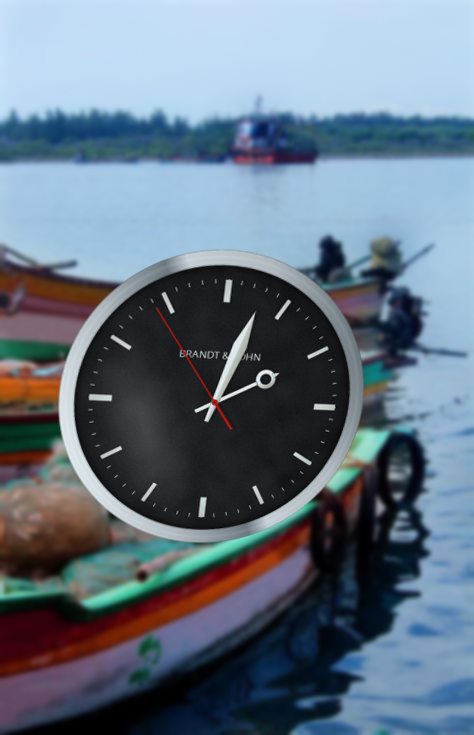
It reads {"hour": 2, "minute": 2, "second": 54}
